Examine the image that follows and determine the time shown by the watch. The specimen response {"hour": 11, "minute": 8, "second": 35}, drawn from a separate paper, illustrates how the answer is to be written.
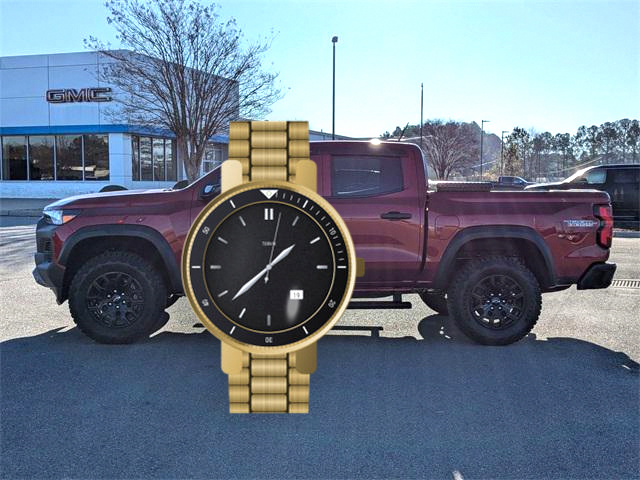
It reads {"hour": 1, "minute": 38, "second": 2}
